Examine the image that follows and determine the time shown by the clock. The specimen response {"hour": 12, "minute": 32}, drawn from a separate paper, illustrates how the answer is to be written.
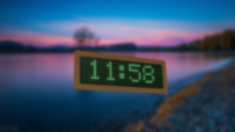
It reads {"hour": 11, "minute": 58}
